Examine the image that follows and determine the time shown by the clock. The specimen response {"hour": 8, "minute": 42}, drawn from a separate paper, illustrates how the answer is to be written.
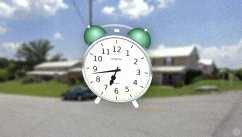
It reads {"hour": 6, "minute": 43}
